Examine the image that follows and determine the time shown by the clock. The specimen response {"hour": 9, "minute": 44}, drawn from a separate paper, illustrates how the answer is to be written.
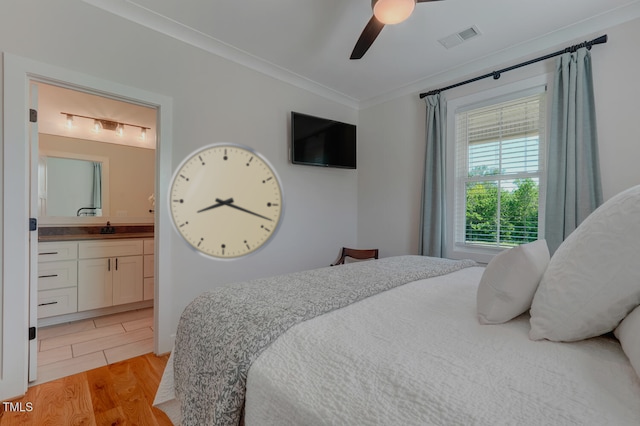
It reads {"hour": 8, "minute": 18}
